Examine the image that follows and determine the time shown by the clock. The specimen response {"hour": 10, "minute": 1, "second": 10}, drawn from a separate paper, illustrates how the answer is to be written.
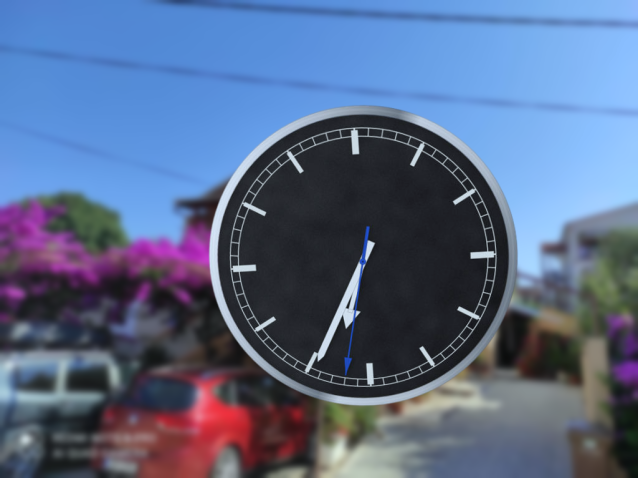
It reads {"hour": 6, "minute": 34, "second": 32}
